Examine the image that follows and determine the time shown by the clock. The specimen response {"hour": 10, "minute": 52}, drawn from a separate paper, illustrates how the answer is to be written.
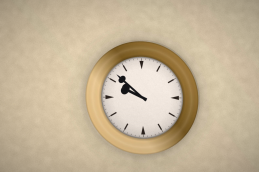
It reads {"hour": 9, "minute": 52}
